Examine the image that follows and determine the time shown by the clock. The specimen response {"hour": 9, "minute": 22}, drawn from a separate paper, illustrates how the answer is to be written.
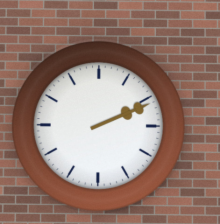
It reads {"hour": 2, "minute": 11}
